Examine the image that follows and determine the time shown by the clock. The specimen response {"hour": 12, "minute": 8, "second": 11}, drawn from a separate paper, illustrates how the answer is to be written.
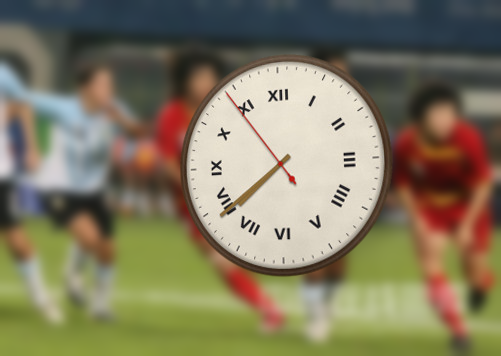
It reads {"hour": 7, "minute": 38, "second": 54}
